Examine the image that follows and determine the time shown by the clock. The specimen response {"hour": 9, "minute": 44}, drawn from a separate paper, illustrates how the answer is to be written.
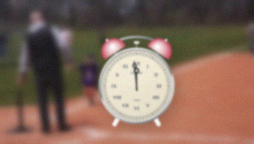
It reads {"hour": 11, "minute": 59}
